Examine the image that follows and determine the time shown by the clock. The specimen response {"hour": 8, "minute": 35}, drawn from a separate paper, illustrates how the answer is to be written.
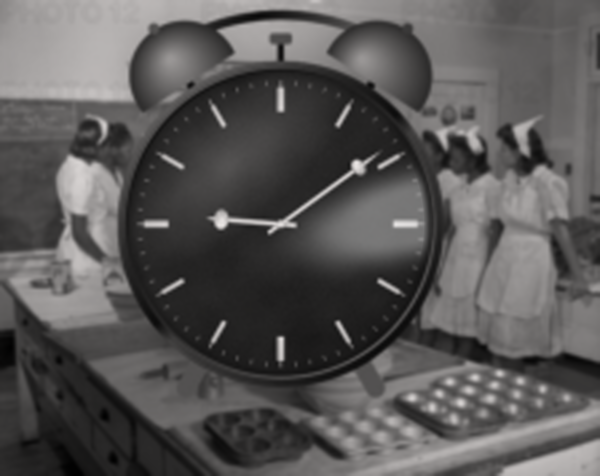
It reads {"hour": 9, "minute": 9}
